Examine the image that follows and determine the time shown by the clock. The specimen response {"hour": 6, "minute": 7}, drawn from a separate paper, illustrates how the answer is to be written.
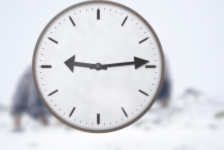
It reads {"hour": 9, "minute": 14}
